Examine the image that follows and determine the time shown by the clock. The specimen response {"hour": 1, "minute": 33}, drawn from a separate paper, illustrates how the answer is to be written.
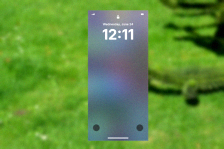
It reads {"hour": 12, "minute": 11}
